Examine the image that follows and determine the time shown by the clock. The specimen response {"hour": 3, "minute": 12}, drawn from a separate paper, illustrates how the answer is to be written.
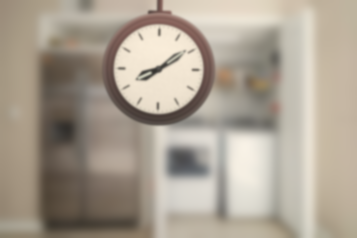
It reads {"hour": 8, "minute": 9}
